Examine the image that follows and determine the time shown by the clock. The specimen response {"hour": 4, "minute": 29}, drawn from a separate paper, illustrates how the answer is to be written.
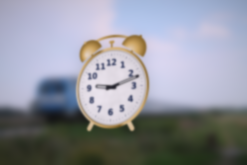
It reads {"hour": 9, "minute": 12}
